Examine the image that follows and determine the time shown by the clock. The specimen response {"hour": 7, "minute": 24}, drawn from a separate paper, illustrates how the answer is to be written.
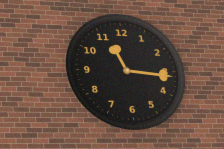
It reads {"hour": 11, "minute": 16}
